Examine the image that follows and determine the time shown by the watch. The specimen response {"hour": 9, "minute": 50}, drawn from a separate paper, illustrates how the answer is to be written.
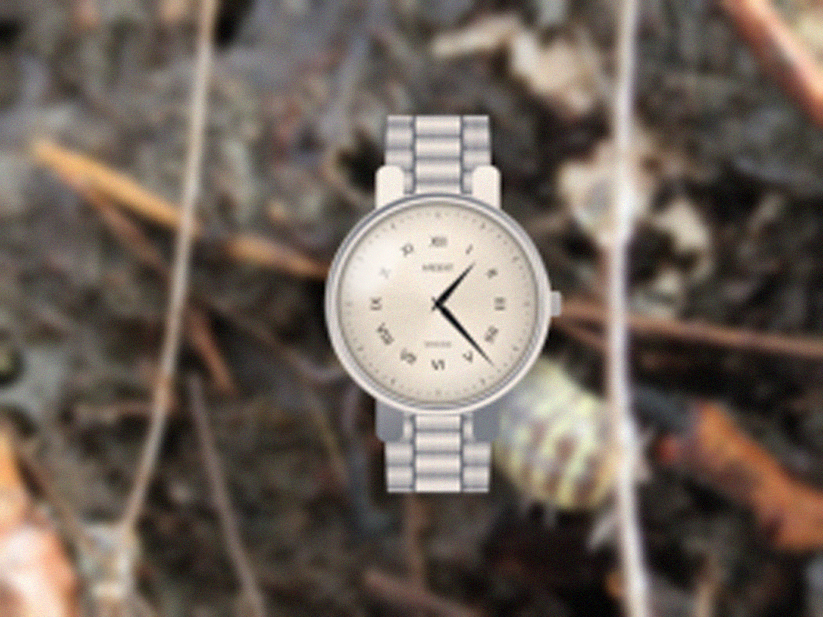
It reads {"hour": 1, "minute": 23}
